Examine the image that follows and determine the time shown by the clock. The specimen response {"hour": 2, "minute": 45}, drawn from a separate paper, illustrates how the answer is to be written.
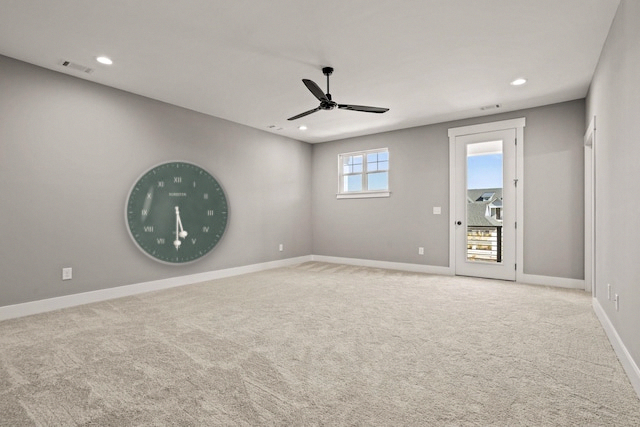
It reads {"hour": 5, "minute": 30}
